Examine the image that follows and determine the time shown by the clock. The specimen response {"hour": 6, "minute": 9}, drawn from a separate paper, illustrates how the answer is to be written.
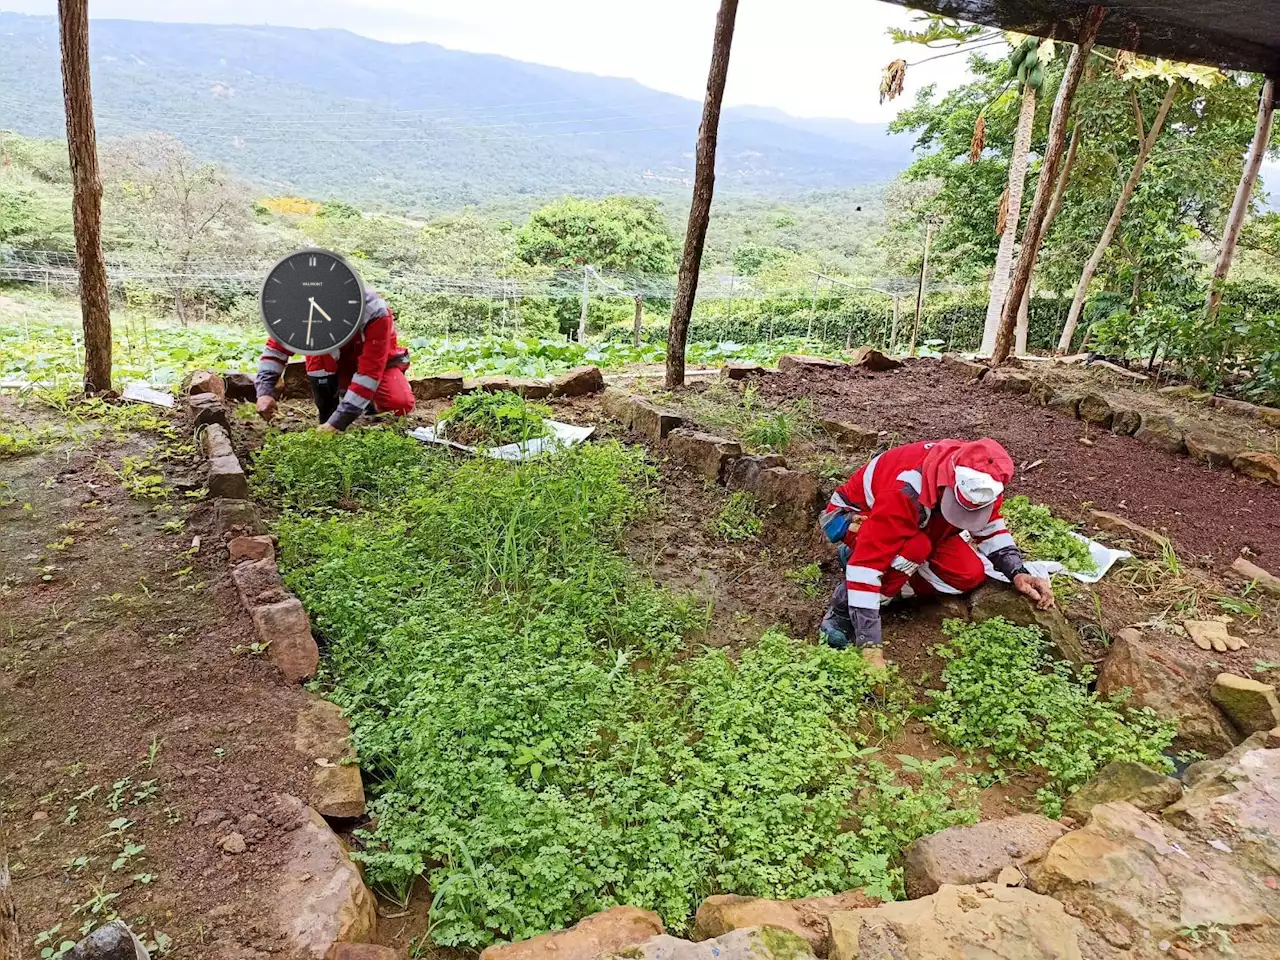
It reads {"hour": 4, "minute": 31}
